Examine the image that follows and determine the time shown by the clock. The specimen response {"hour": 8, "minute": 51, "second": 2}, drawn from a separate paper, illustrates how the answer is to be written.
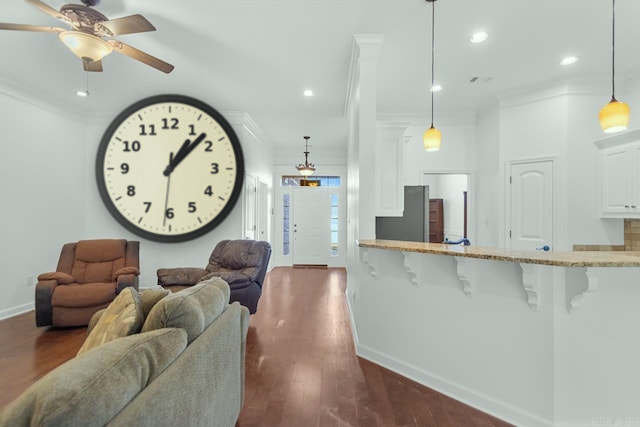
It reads {"hour": 1, "minute": 7, "second": 31}
